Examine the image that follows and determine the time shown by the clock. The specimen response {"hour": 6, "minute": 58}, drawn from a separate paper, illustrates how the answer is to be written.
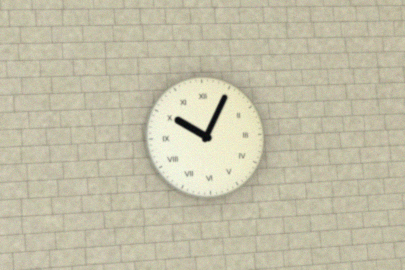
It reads {"hour": 10, "minute": 5}
